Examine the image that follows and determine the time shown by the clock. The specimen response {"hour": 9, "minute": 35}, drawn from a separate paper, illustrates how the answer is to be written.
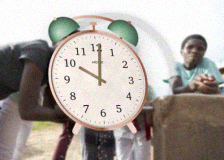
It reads {"hour": 10, "minute": 1}
